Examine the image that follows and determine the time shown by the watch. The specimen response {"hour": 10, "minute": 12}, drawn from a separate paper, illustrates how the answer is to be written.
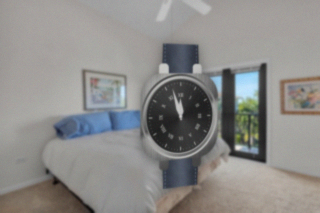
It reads {"hour": 11, "minute": 57}
